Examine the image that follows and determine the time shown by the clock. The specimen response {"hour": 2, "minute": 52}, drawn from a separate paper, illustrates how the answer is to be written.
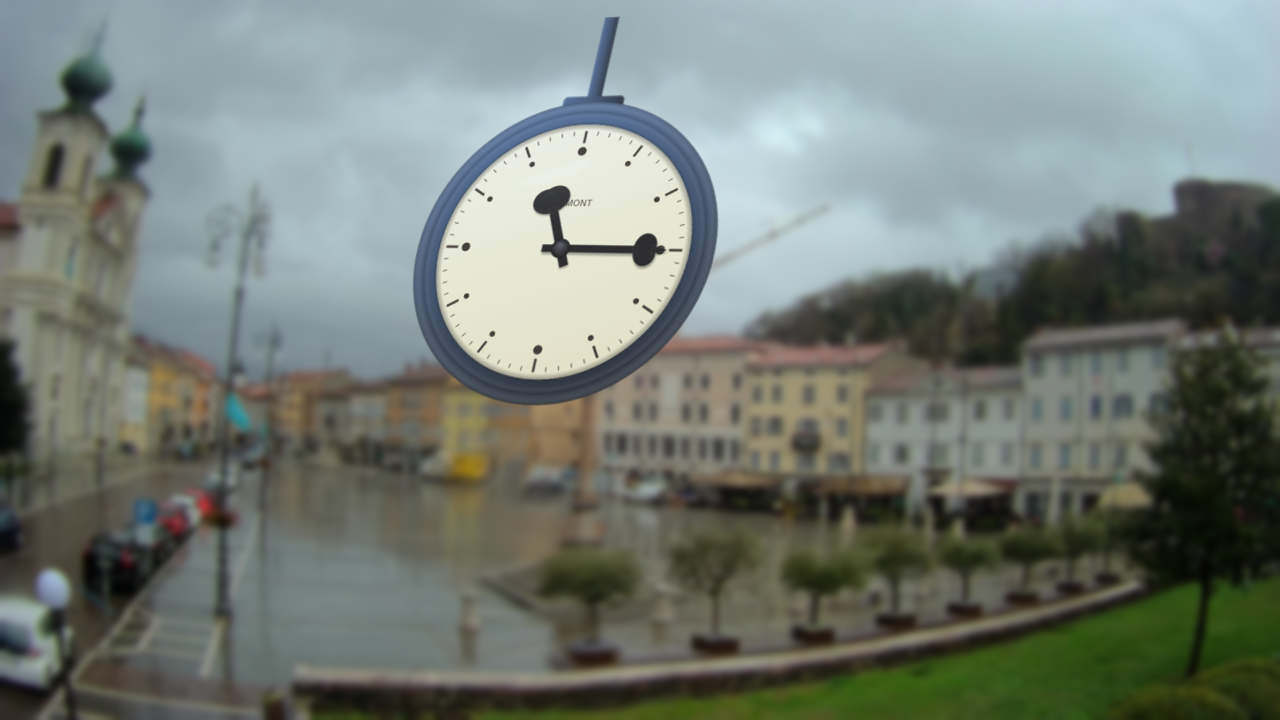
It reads {"hour": 11, "minute": 15}
